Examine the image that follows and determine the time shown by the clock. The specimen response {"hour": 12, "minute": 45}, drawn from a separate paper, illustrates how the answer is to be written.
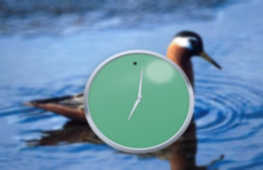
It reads {"hour": 7, "minute": 2}
